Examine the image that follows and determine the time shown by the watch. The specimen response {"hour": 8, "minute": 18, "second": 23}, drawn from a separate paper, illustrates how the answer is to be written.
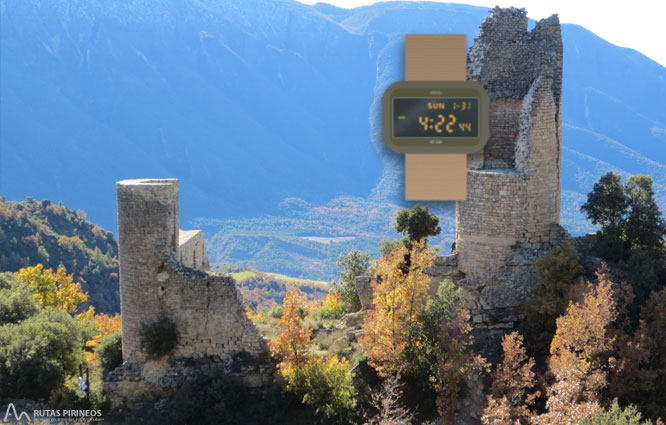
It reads {"hour": 4, "minute": 22, "second": 44}
